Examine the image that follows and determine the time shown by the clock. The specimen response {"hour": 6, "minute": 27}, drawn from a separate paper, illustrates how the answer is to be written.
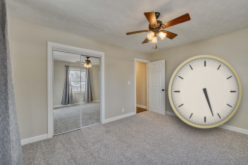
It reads {"hour": 5, "minute": 27}
